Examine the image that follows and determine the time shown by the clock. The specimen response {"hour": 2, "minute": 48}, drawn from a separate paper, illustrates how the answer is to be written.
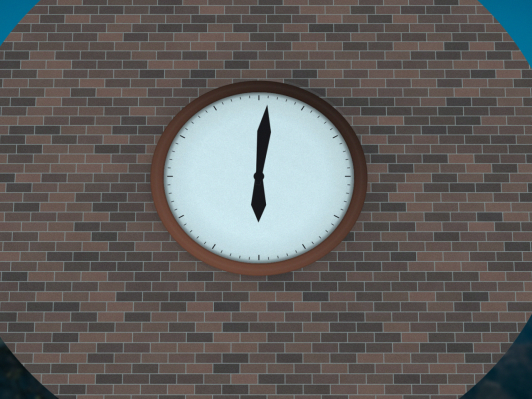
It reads {"hour": 6, "minute": 1}
